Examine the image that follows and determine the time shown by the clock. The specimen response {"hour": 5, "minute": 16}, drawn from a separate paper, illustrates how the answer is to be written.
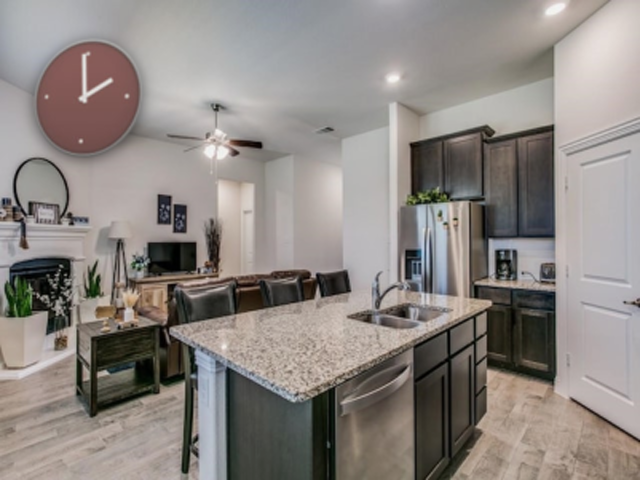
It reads {"hour": 1, "minute": 59}
